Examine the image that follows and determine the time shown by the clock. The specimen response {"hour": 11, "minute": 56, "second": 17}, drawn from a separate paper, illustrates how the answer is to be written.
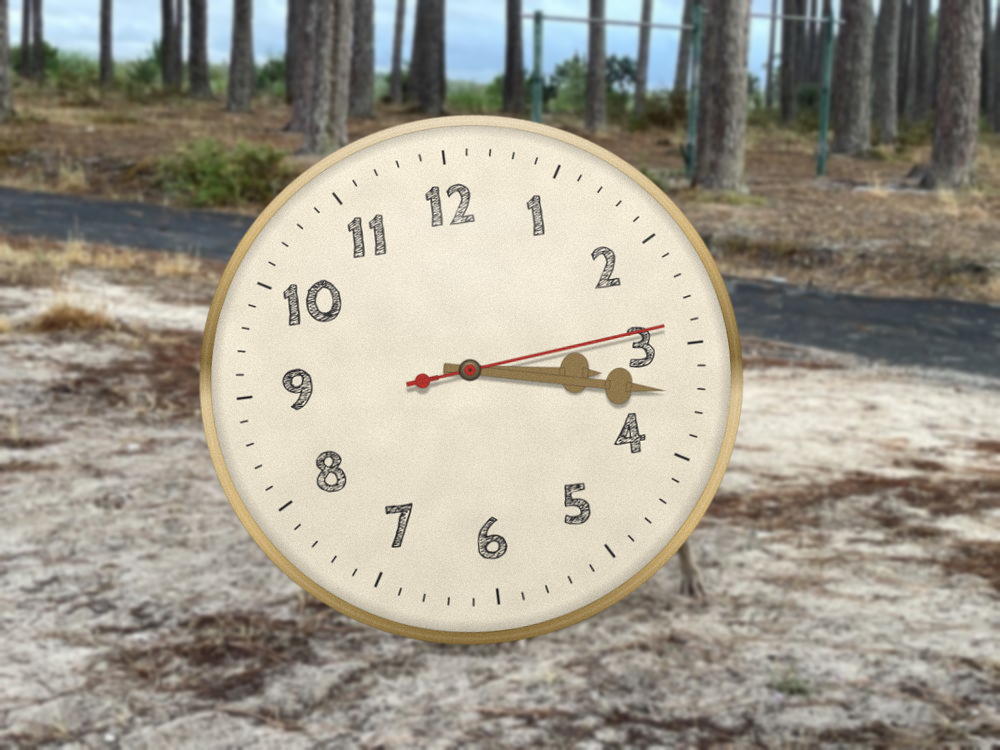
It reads {"hour": 3, "minute": 17, "second": 14}
